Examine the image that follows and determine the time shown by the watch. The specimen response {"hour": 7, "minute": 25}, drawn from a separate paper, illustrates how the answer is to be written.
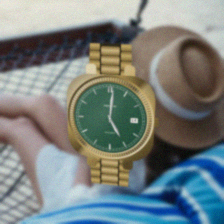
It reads {"hour": 5, "minute": 1}
